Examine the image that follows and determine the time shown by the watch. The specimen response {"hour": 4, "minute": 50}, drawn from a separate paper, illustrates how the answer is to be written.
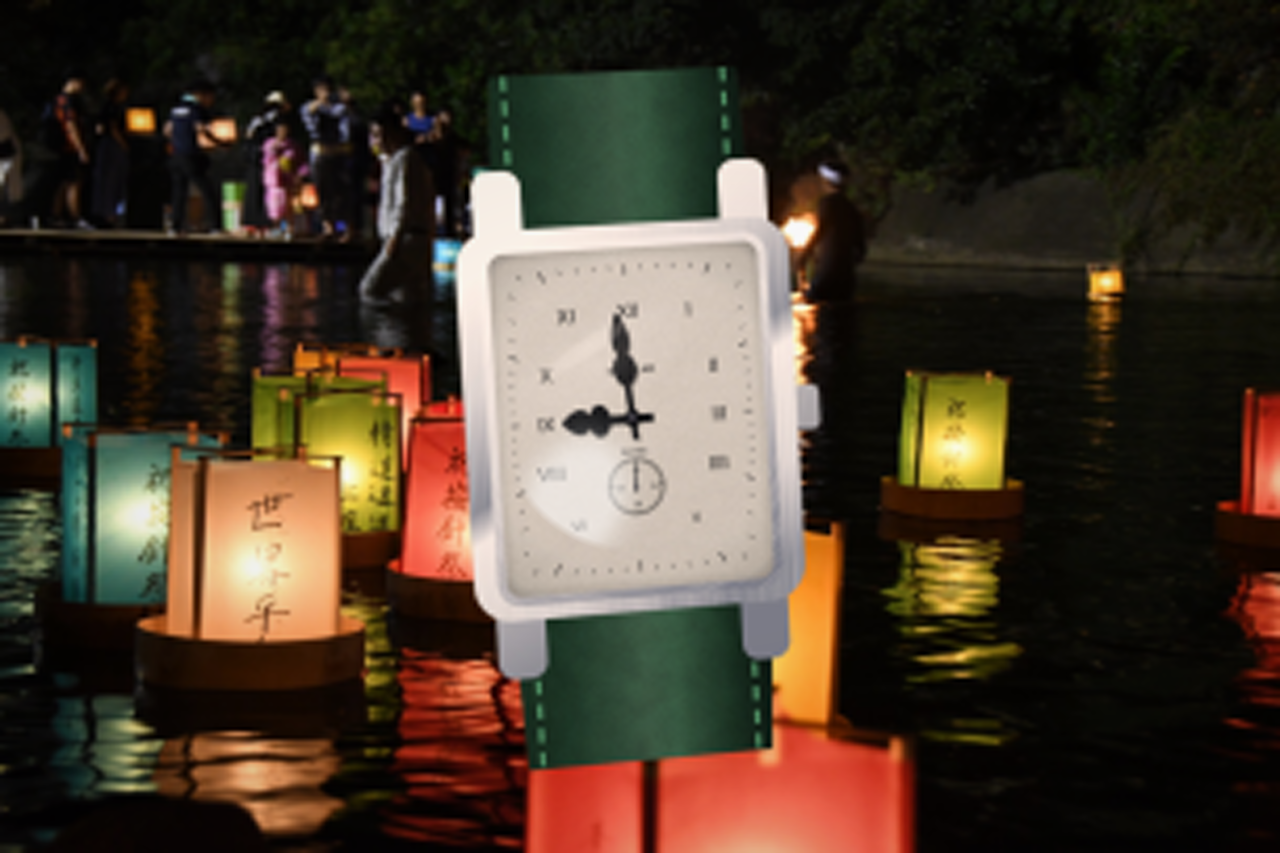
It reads {"hour": 8, "minute": 59}
